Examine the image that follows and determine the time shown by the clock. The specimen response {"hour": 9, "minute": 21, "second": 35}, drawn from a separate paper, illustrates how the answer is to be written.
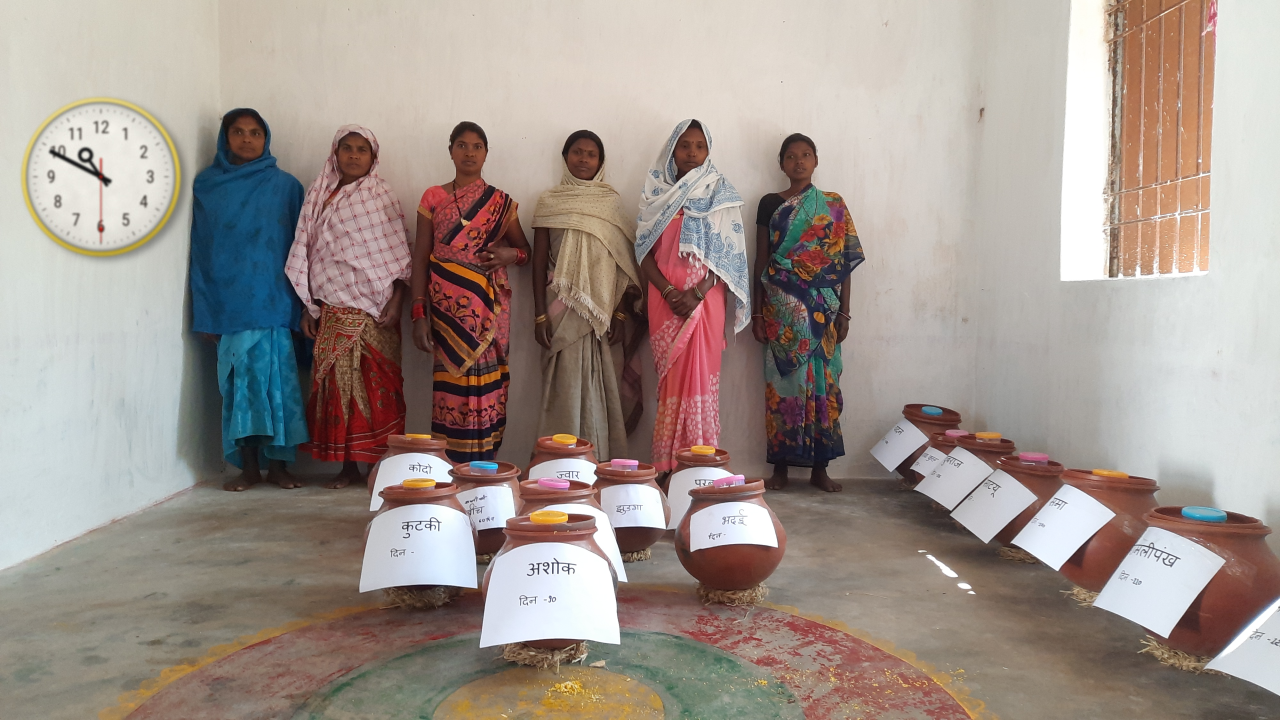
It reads {"hour": 10, "minute": 49, "second": 30}
